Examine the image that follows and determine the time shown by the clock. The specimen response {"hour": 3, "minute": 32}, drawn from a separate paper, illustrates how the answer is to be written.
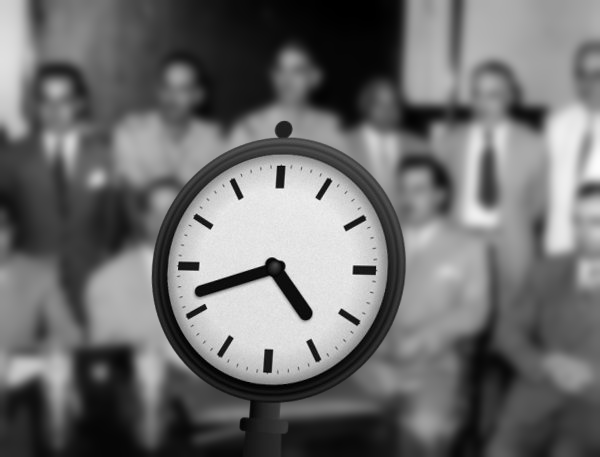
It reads {"hour": 4, "minute": 42}
